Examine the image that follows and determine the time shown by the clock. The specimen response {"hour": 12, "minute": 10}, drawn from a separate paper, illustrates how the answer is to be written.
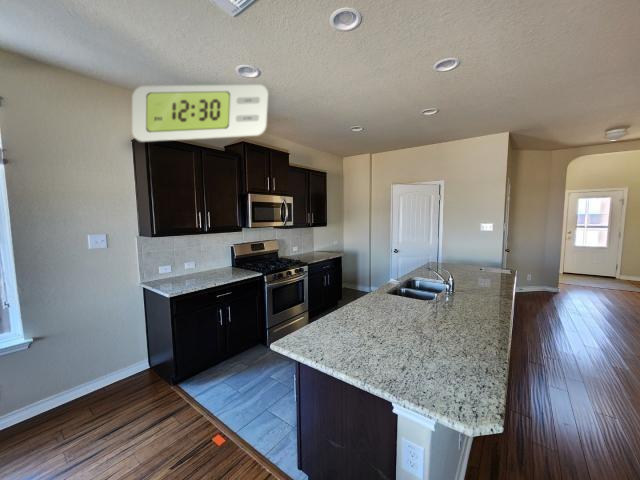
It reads {"hour": 12, "minute": 30}
